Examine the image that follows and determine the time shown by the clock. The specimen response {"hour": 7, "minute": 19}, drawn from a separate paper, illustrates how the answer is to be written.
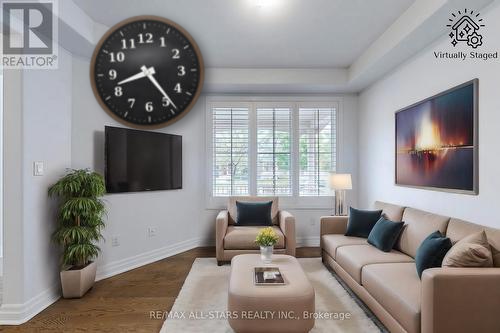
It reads {"hour": 8, "minute": 24}
